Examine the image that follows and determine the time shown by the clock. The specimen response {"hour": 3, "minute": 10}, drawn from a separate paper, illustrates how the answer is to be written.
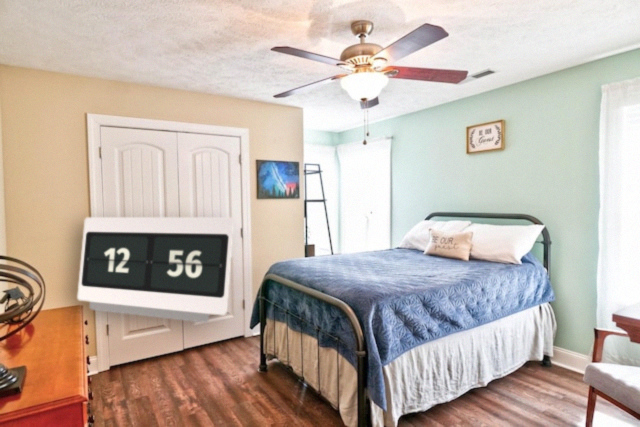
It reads {"hour": 12, "minute": 56}
